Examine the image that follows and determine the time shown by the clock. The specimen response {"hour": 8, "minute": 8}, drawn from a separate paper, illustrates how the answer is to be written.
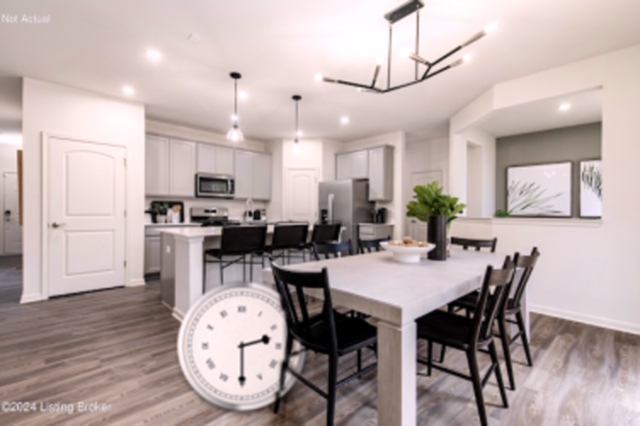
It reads {"hour": 2, "minute": 30}
